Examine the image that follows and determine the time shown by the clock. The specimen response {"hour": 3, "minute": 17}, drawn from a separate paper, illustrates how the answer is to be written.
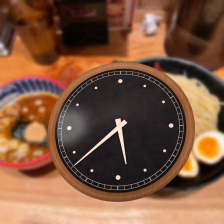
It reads {"hour": 5, "minute": 38}
